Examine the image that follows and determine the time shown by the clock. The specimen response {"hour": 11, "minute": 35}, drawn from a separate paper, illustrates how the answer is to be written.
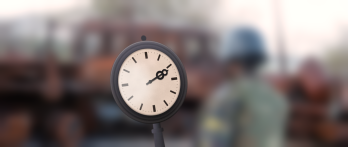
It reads {"hour": 2, "minute": 11}
